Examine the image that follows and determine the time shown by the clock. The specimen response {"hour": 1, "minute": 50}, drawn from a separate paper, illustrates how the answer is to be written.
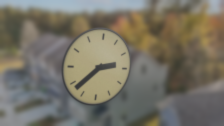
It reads {"hour": 2, "minute": 38}
